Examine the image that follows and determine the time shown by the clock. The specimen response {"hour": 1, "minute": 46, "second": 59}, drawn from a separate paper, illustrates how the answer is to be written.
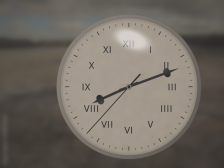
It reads {"hour": 8, "minute": 11, "second": 37}
